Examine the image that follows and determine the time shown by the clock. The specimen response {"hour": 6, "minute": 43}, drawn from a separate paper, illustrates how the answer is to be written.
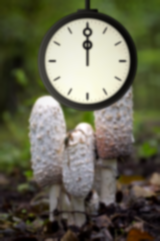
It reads {"hour": 12, "minute": 0}
